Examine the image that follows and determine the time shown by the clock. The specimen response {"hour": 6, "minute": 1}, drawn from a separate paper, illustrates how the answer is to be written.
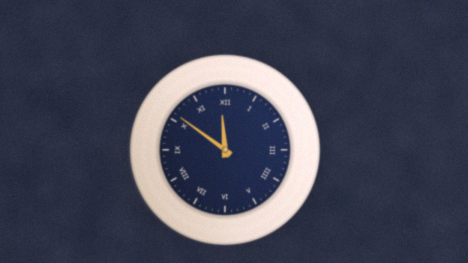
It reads {"hour": 11, "minute": 51}
